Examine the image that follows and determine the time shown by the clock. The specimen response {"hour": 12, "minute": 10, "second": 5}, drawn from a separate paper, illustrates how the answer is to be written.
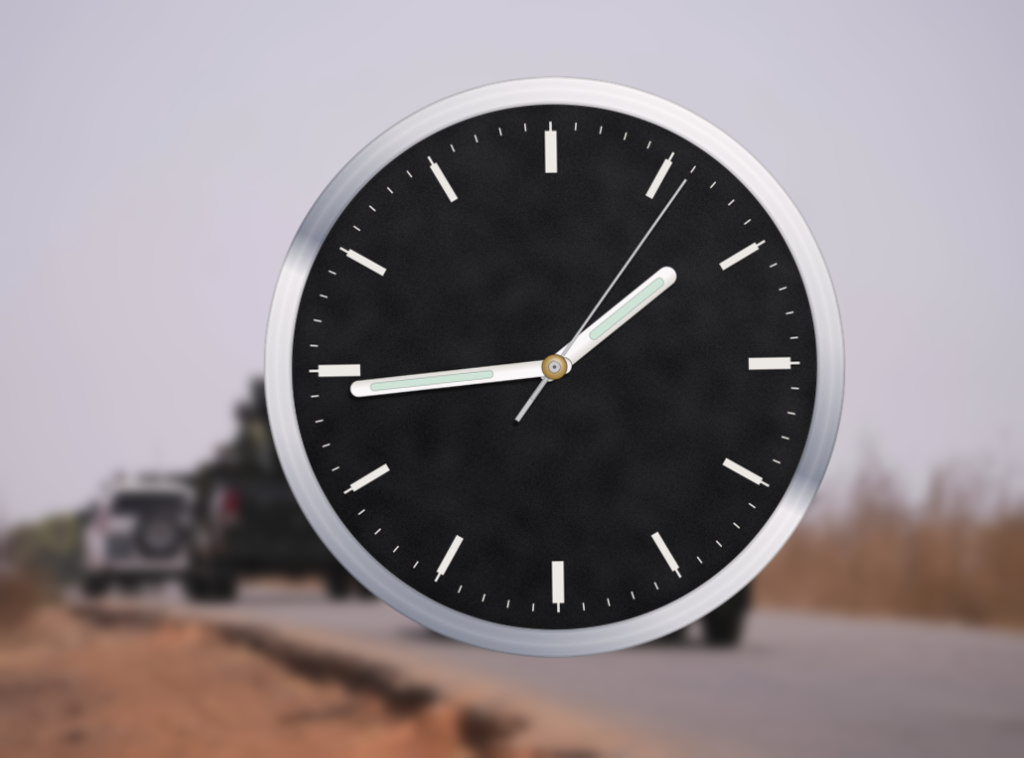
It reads {"hour": 1, "minute": 44, "second": 6}
